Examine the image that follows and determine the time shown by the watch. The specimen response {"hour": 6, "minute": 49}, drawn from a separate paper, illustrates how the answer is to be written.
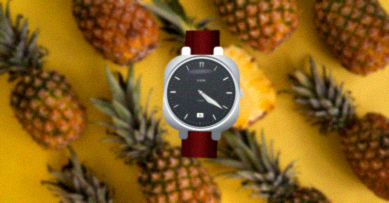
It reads {"hour": 4, "minute": 21}
